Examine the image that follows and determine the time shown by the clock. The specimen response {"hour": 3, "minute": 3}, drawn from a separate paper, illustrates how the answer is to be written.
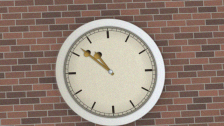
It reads {"hour": 10, "minute": 52}
